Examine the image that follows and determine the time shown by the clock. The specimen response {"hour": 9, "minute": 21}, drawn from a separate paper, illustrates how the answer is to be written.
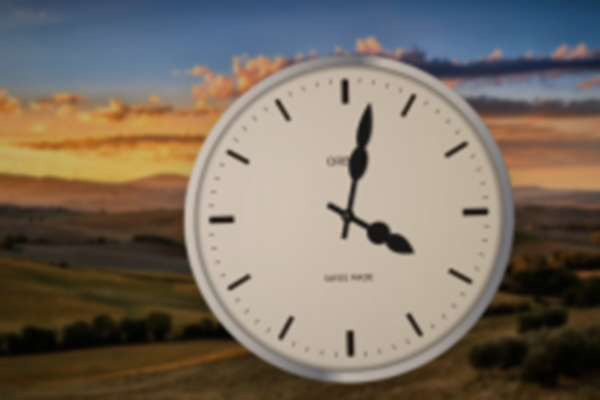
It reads {"hour": 4, "minute": 2}
